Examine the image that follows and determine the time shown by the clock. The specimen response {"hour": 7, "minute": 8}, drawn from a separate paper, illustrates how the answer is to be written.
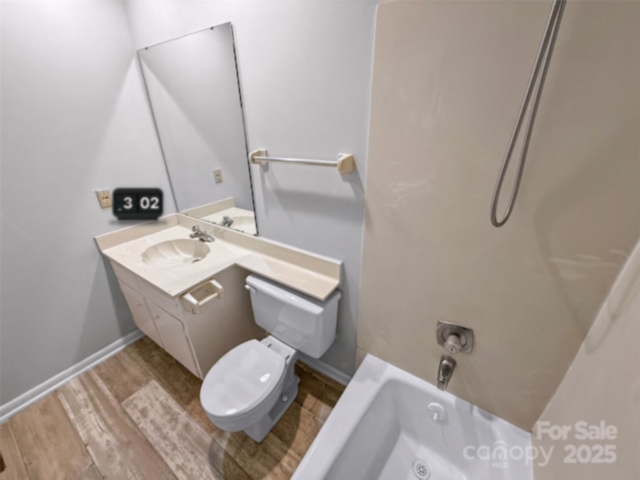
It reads {"hour": 3, "minute": 2}
